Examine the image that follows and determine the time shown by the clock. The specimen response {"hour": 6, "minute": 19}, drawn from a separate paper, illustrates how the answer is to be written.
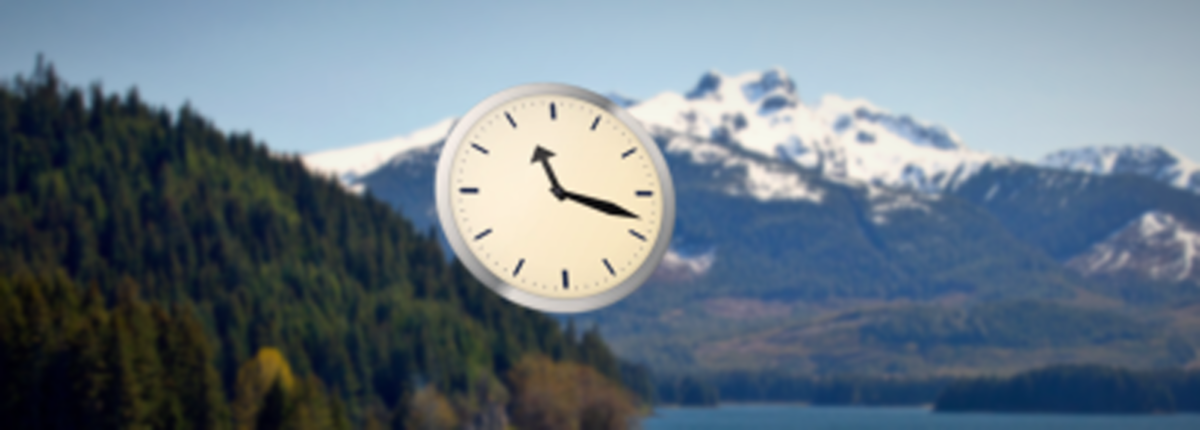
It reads {"hour": 11, "minute": 18}
